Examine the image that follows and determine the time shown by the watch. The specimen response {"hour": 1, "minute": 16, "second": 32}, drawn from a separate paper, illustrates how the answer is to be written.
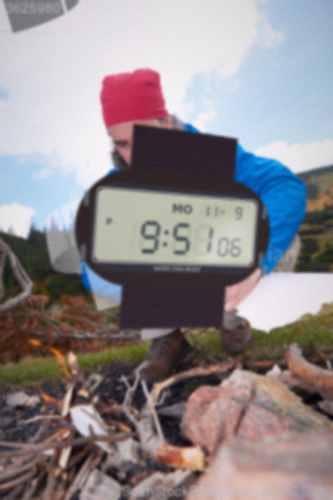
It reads {"hour": 9, "minute": 51, "second": 6}
